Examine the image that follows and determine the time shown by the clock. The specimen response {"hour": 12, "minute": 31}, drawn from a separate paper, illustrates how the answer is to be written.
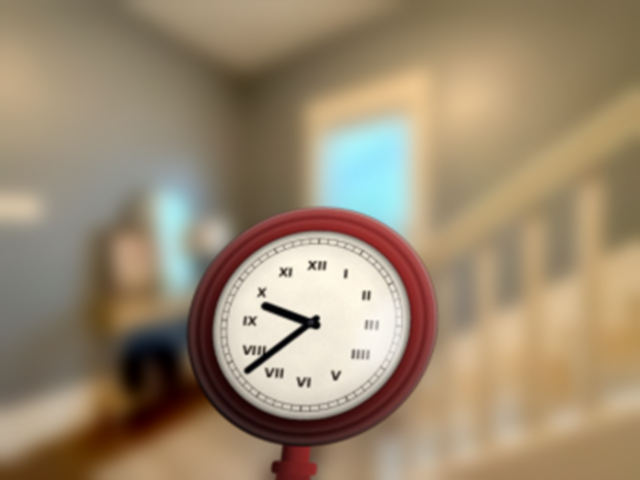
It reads {"hour": 9, "minute": 38}
